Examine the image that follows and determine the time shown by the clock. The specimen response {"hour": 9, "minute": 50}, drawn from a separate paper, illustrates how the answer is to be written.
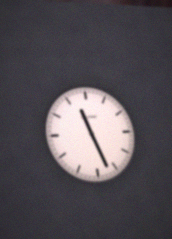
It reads {"hour": 11, "minute": 27}
